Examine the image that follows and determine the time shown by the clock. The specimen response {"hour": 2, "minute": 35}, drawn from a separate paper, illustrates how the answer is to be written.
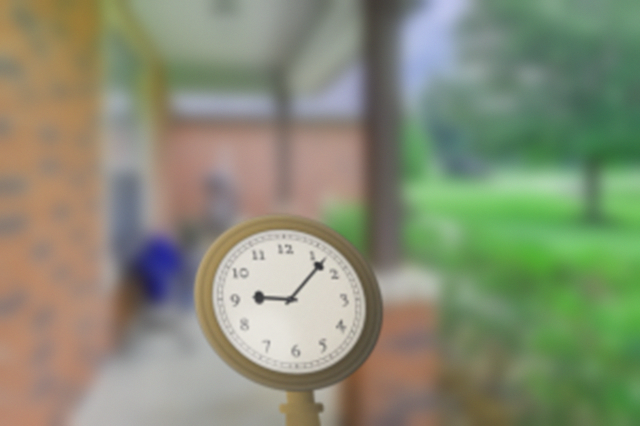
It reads {"hour": 9, "minute": 7}
